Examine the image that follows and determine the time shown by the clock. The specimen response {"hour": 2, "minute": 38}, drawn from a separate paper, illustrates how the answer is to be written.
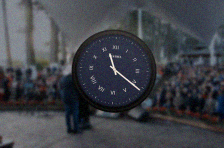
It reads {"hour": 11, "minute": 21}
